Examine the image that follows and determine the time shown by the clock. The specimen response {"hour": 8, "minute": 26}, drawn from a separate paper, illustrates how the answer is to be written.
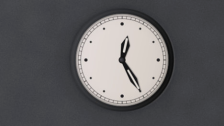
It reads {"hour": 12, "minute": 25}
